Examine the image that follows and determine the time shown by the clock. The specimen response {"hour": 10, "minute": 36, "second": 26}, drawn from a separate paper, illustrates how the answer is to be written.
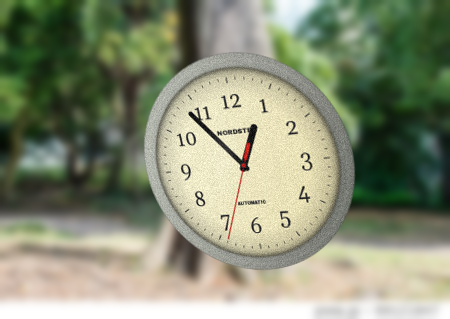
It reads {"hour": 12, "minute": 53, "second": 34}
